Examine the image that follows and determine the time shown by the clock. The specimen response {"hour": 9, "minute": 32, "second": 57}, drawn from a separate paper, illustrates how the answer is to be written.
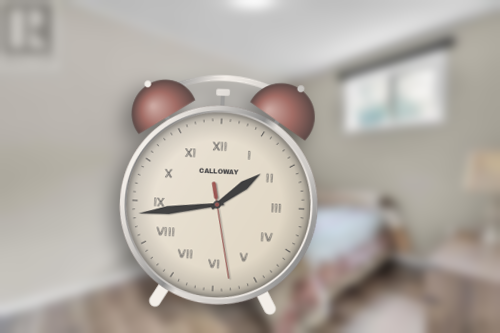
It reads {"hour": 1, "minute": 43, "second": 28}
